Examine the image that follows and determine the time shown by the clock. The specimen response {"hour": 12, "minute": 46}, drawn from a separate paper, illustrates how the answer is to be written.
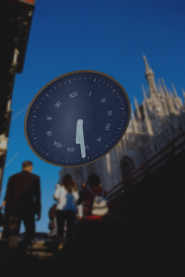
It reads {"hour": 6, "minute": 31}
